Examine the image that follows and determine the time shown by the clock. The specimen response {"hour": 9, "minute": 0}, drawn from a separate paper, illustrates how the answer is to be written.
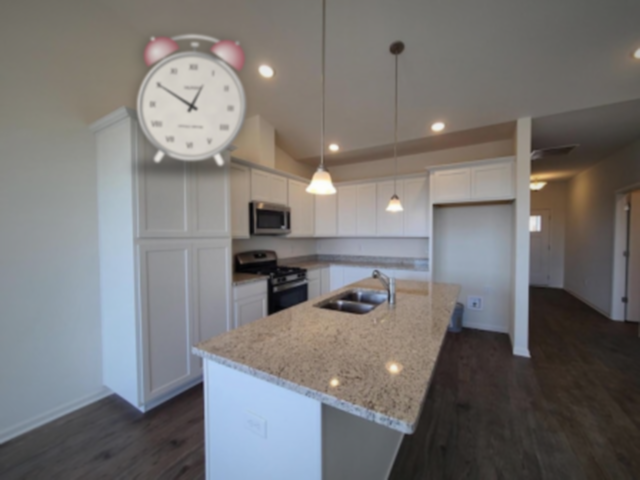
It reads {"hour": 12, "minute": 50}
